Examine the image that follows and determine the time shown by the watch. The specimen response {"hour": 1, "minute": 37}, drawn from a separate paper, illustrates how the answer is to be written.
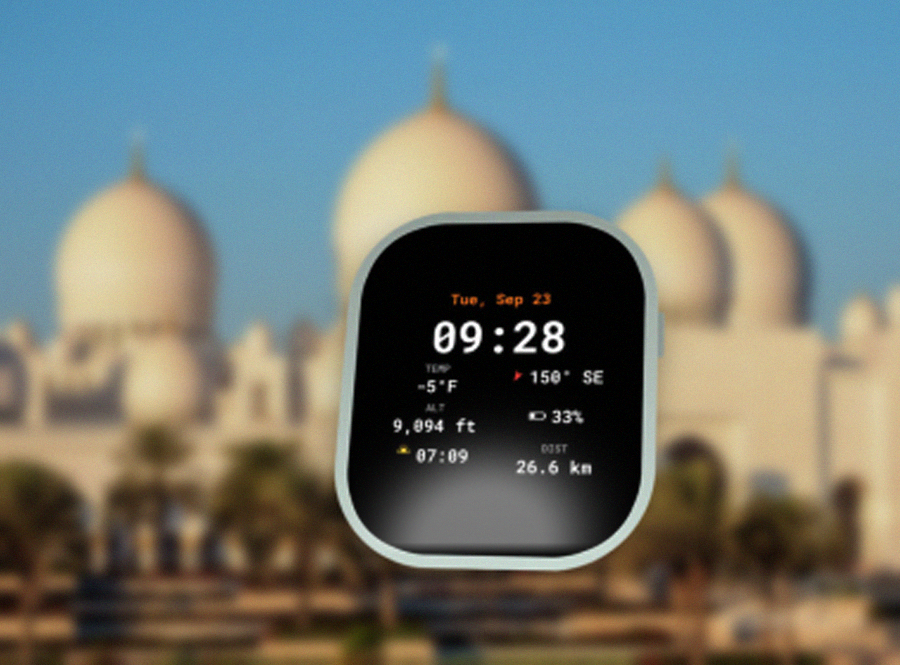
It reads {"hour": 9, "minute": 28}
